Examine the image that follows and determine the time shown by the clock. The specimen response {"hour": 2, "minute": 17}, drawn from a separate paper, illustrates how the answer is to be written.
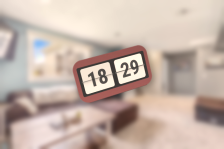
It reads {"hour": 18, "minute": 29}
